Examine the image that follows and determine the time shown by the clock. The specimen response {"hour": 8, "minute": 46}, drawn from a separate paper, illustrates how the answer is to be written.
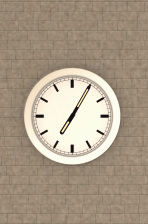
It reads {"hour": 7, "minute": 5}
